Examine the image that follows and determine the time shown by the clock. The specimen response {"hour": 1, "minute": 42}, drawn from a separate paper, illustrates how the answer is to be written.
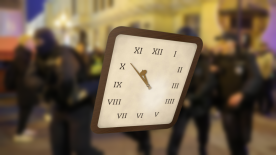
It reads {"hour": 10, "minute": 52}
